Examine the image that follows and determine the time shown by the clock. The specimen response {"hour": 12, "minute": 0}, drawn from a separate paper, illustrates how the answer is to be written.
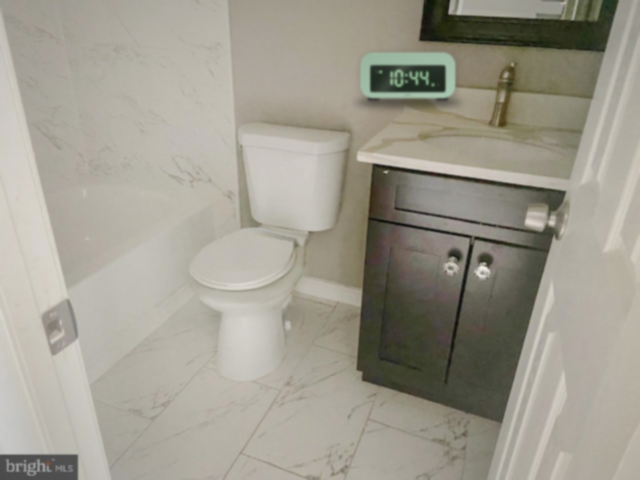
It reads {"hour": 10, "minute": 44}
